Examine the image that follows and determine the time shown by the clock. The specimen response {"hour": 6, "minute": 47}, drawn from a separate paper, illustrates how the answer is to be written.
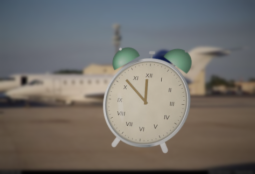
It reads {"hour": 11, "minute": 52}
